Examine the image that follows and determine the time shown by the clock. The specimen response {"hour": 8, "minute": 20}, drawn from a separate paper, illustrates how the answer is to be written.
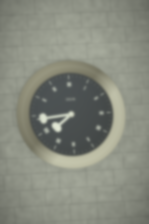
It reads {"hour": 7, "minute": 44}
